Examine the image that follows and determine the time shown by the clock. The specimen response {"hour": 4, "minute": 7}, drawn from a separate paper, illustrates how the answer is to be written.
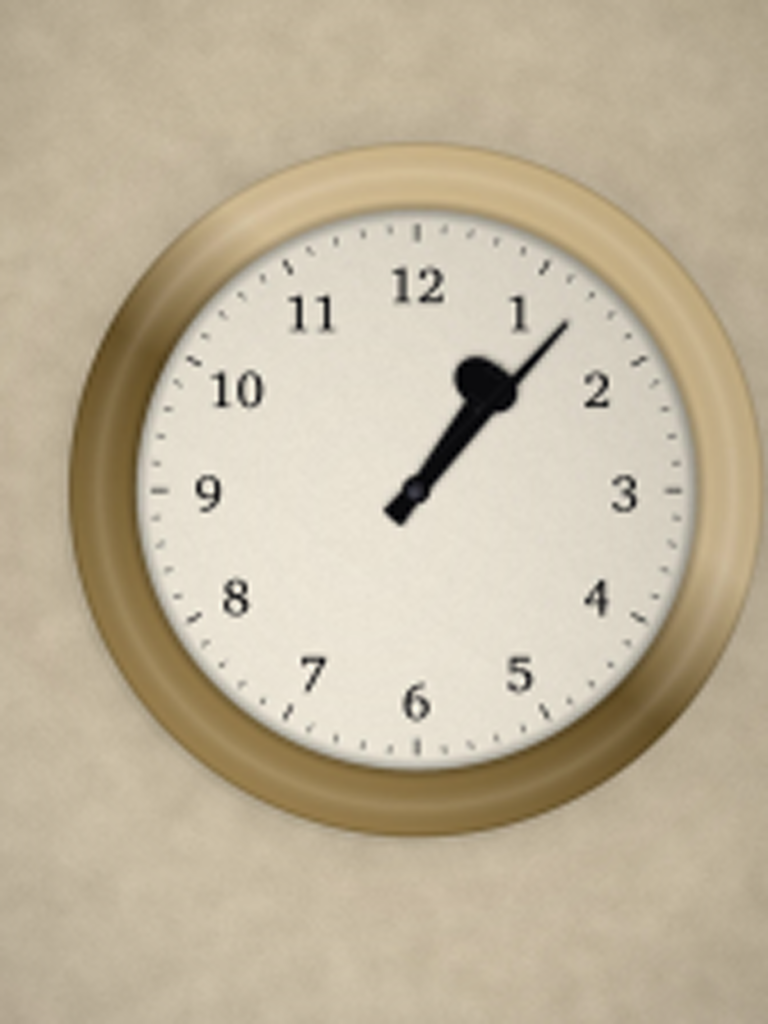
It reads {"hour": 1, "minute": 7}
